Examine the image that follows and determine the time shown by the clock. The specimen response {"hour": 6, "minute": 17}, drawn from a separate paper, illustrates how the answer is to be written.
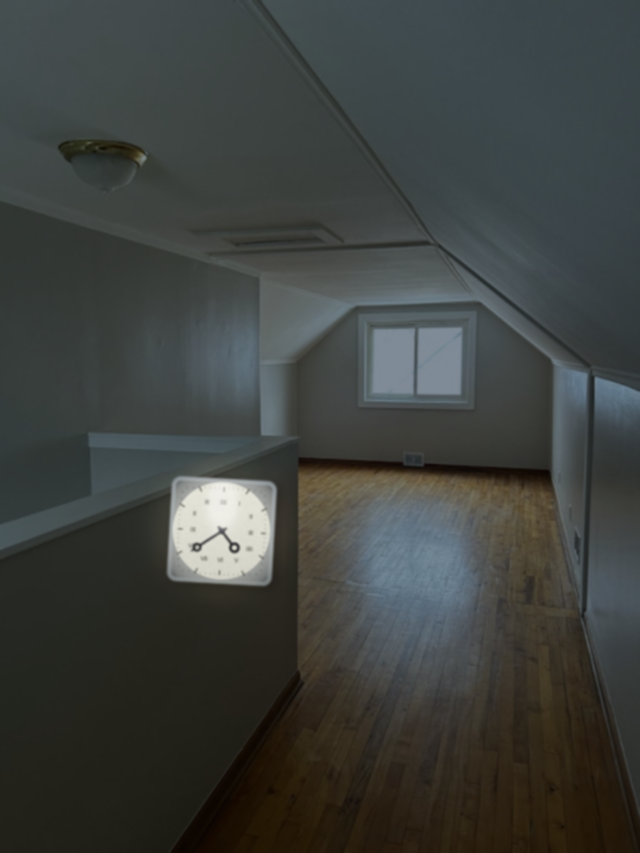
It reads {"hour": 4, "minute": 39}
